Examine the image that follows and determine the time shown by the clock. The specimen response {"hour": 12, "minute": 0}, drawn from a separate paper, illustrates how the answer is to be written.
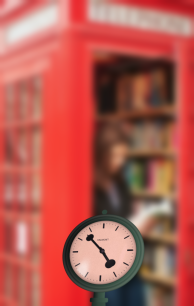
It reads {"hour": 4, "minute": 53}
